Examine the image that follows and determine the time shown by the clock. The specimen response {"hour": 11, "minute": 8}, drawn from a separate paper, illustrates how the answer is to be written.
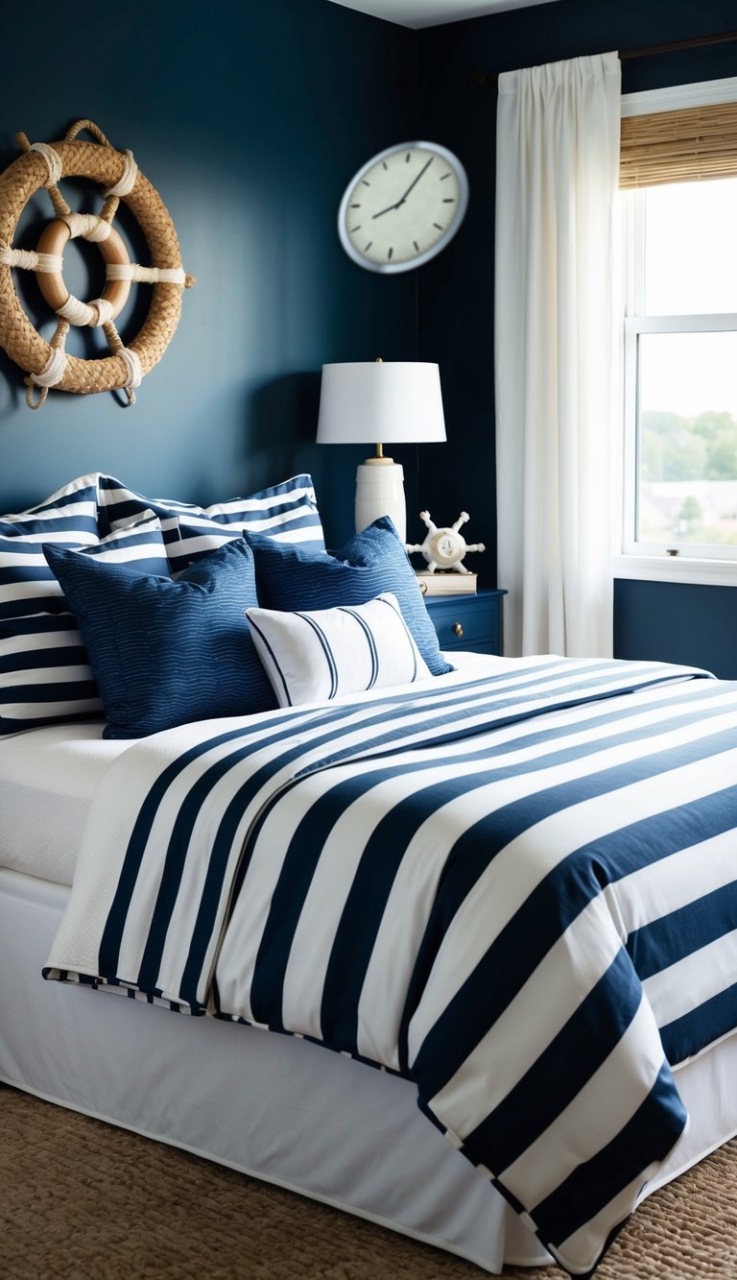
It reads {"hour": 8, "minute": 5}
